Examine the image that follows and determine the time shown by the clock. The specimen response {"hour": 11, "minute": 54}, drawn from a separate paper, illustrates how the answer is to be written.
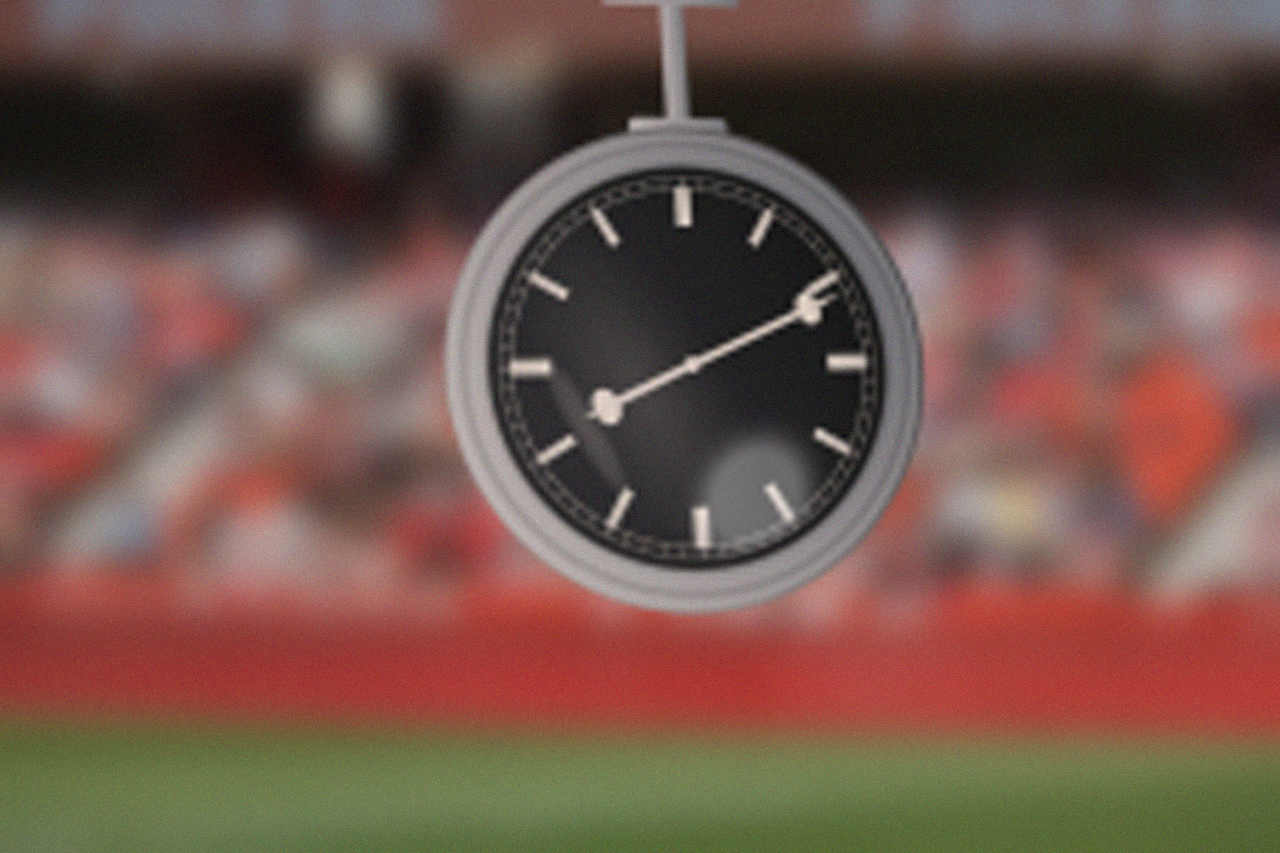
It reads {"hour": 8, "minute": 11}
